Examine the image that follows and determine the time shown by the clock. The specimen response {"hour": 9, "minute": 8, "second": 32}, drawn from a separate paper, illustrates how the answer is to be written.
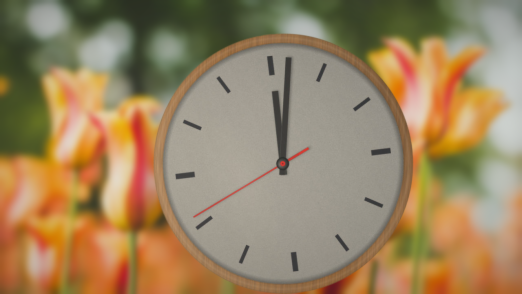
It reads {"hour": 12, "minute": 1, "second": 41}
